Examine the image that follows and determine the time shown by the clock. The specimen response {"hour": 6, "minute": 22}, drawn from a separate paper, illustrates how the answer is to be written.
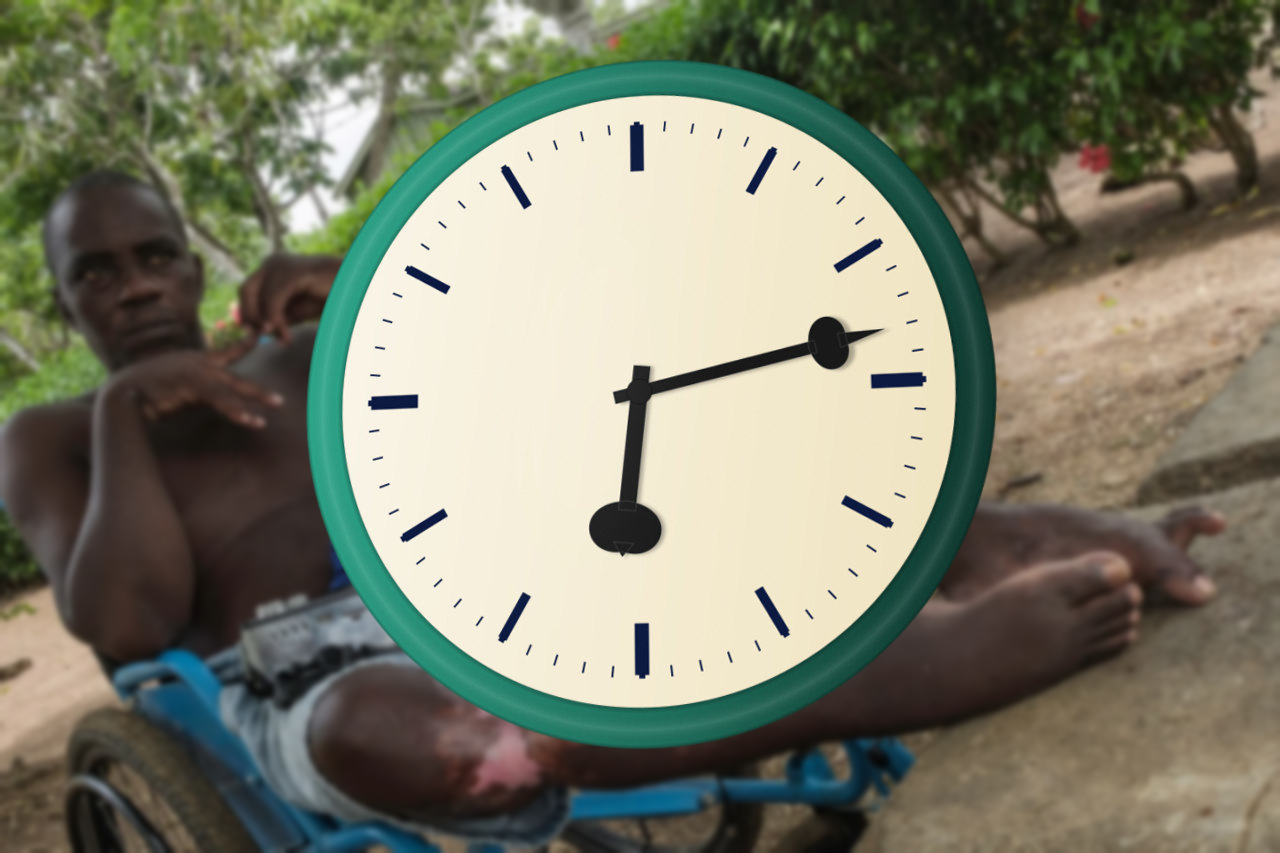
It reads {"hour": 6, "minute": 13}
